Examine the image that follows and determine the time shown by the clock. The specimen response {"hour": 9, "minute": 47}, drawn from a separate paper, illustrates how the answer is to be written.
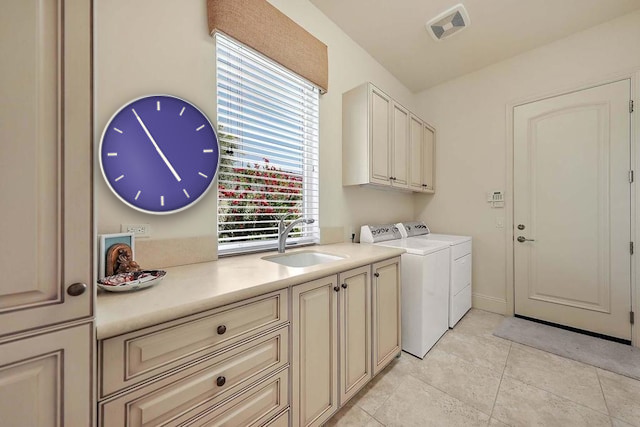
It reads {"hour": 4, "minute": 55}
